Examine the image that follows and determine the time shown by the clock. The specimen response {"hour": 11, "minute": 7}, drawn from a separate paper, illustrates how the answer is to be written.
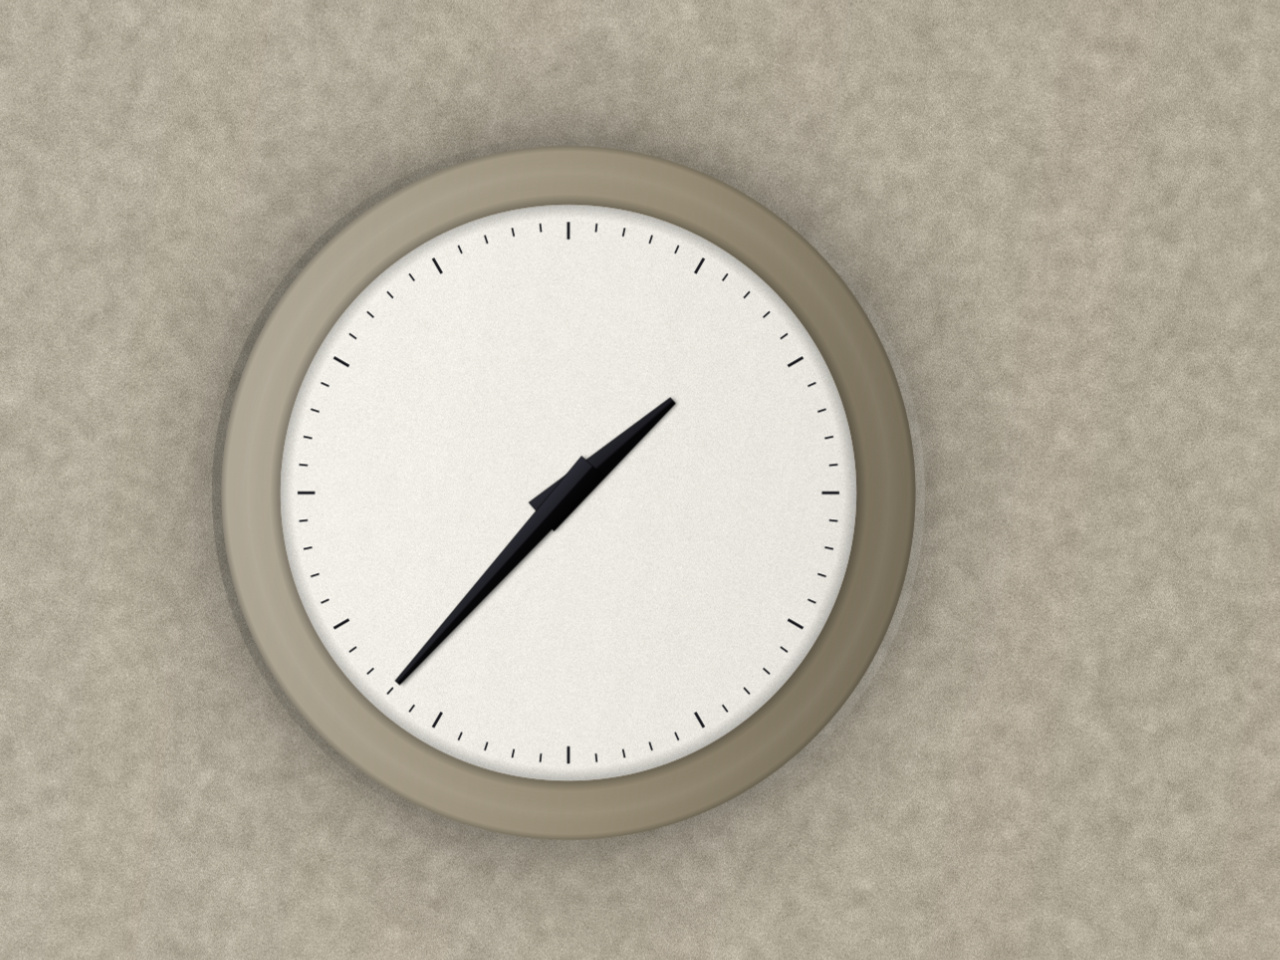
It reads {"hour": 1, "minute": 37}
